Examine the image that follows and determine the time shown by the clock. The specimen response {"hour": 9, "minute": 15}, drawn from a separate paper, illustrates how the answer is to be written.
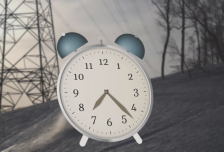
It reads {"hour": 7, "minute": 23}
